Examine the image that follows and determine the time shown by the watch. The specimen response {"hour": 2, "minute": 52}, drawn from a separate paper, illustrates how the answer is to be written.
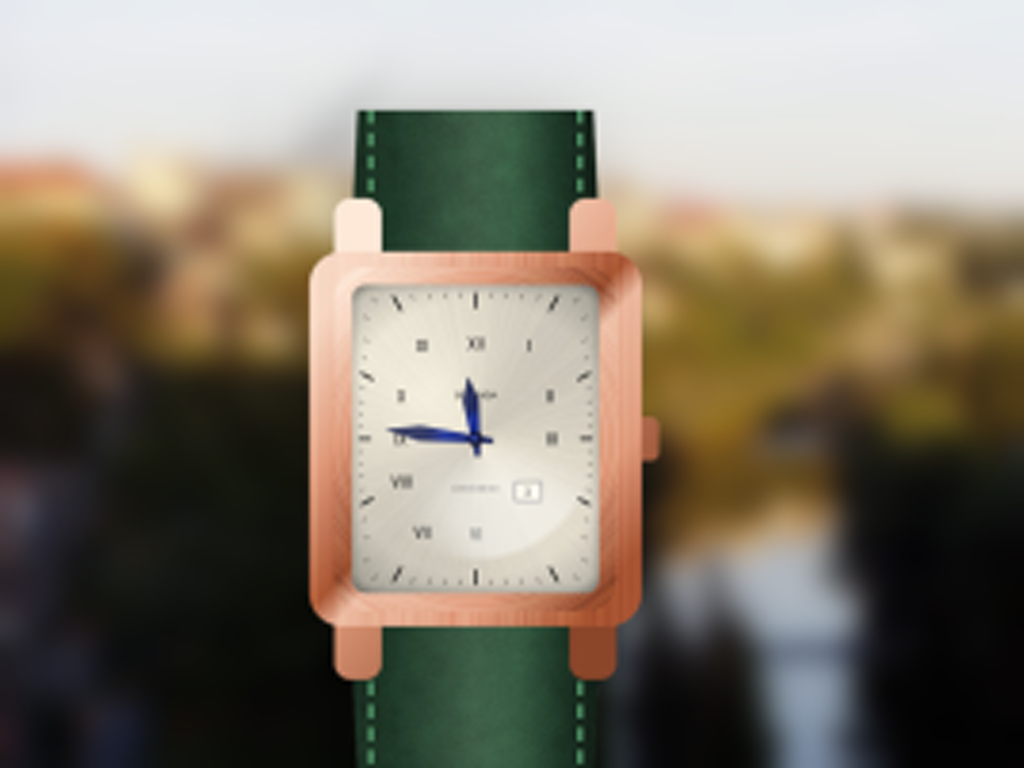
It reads {"hour": 11, "minute": 46}
